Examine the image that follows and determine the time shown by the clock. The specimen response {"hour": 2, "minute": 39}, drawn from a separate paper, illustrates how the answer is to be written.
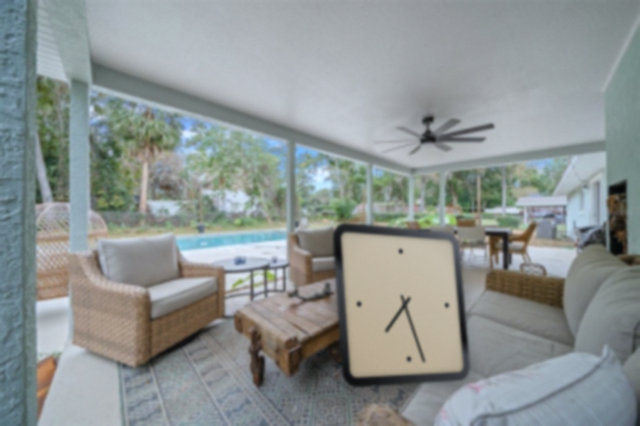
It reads {"hour": 7, "minute": 27}
